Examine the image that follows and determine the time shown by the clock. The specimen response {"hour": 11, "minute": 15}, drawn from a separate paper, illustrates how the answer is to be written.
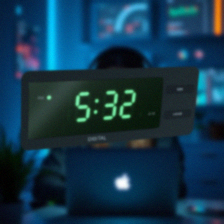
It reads {"hour": 5, "minute": 32}
